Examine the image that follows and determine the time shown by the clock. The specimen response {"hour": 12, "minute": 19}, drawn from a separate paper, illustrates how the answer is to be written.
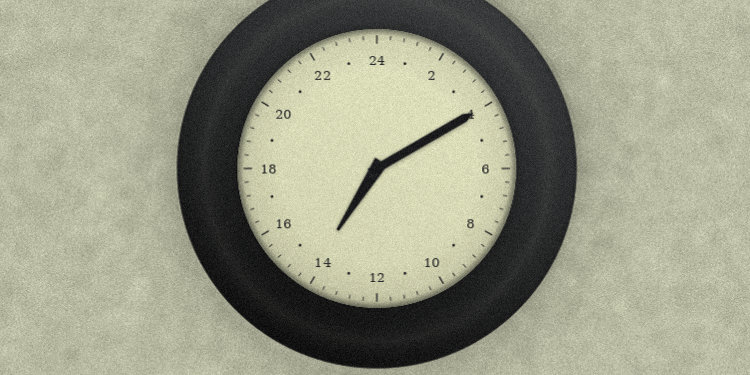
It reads {"hour": 14, "minute": 10}
